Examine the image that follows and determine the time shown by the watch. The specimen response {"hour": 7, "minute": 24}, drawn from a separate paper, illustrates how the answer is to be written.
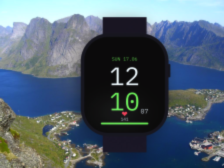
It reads {"hour": 12, "minute": 10}
